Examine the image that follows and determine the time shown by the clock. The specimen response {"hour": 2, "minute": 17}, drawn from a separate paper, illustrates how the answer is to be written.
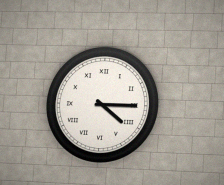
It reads {"hour": 4, "minute": 15}
